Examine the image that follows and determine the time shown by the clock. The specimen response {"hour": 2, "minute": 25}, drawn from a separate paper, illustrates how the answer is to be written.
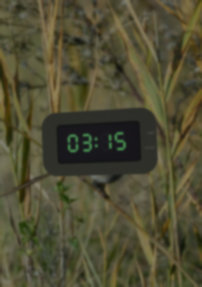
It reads {"hour": 3, "minute": 15}
